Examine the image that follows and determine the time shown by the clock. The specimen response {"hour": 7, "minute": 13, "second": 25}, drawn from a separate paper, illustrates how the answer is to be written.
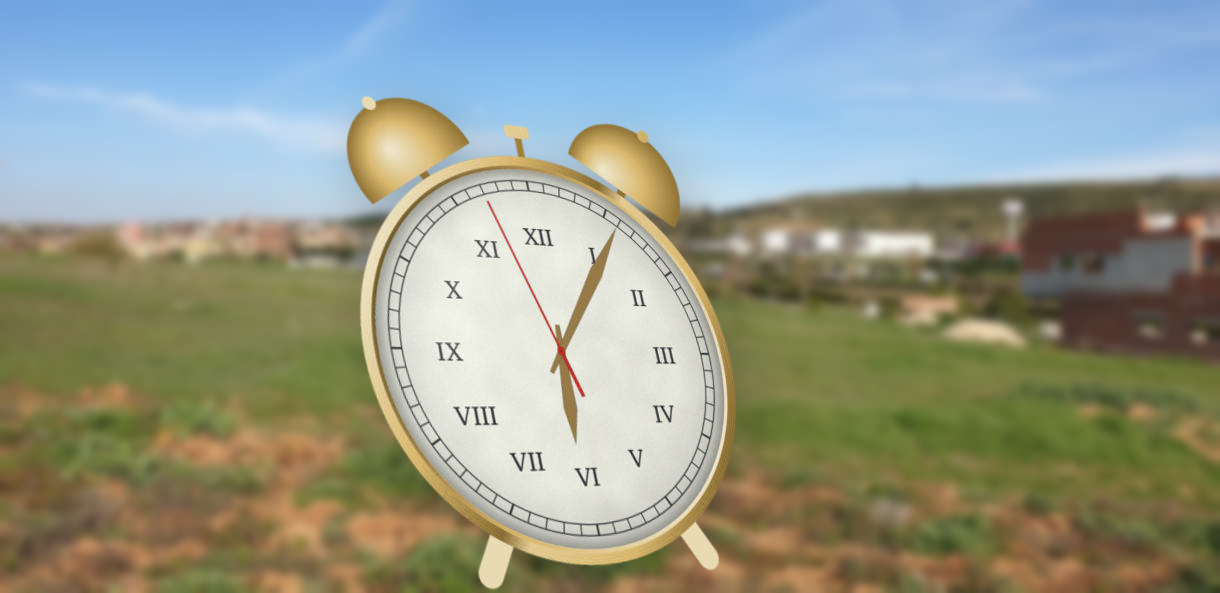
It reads {"hour": 6, "minute": 5, "second": 57}
